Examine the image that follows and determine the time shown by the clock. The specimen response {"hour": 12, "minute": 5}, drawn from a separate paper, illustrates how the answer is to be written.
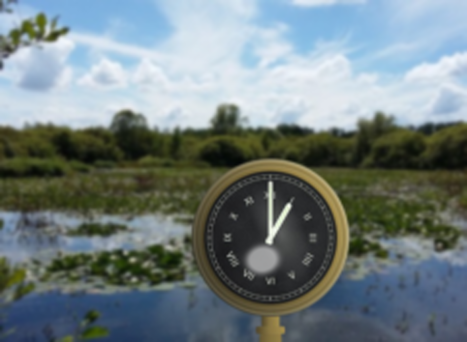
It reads {"hour": 1, "minute": 0}
